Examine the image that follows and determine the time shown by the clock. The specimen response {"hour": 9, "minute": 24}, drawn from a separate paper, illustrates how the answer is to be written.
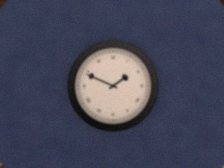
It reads {"hour": 1, "minute": 49}
